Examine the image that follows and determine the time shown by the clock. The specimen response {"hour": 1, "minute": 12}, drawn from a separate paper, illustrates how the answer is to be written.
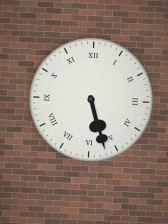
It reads {"hour": 5, "minute": 27}
